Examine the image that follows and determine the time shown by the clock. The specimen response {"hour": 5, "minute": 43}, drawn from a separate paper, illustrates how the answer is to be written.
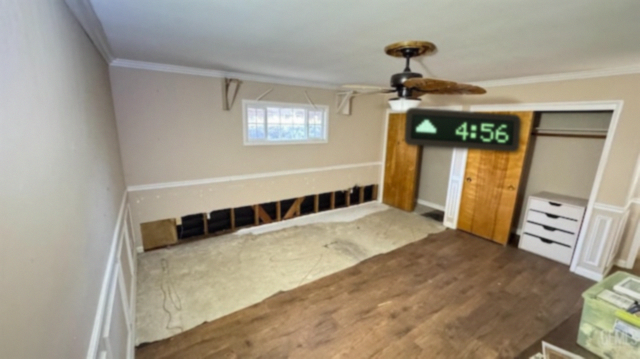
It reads {"hour": 4, "minute": 56}
